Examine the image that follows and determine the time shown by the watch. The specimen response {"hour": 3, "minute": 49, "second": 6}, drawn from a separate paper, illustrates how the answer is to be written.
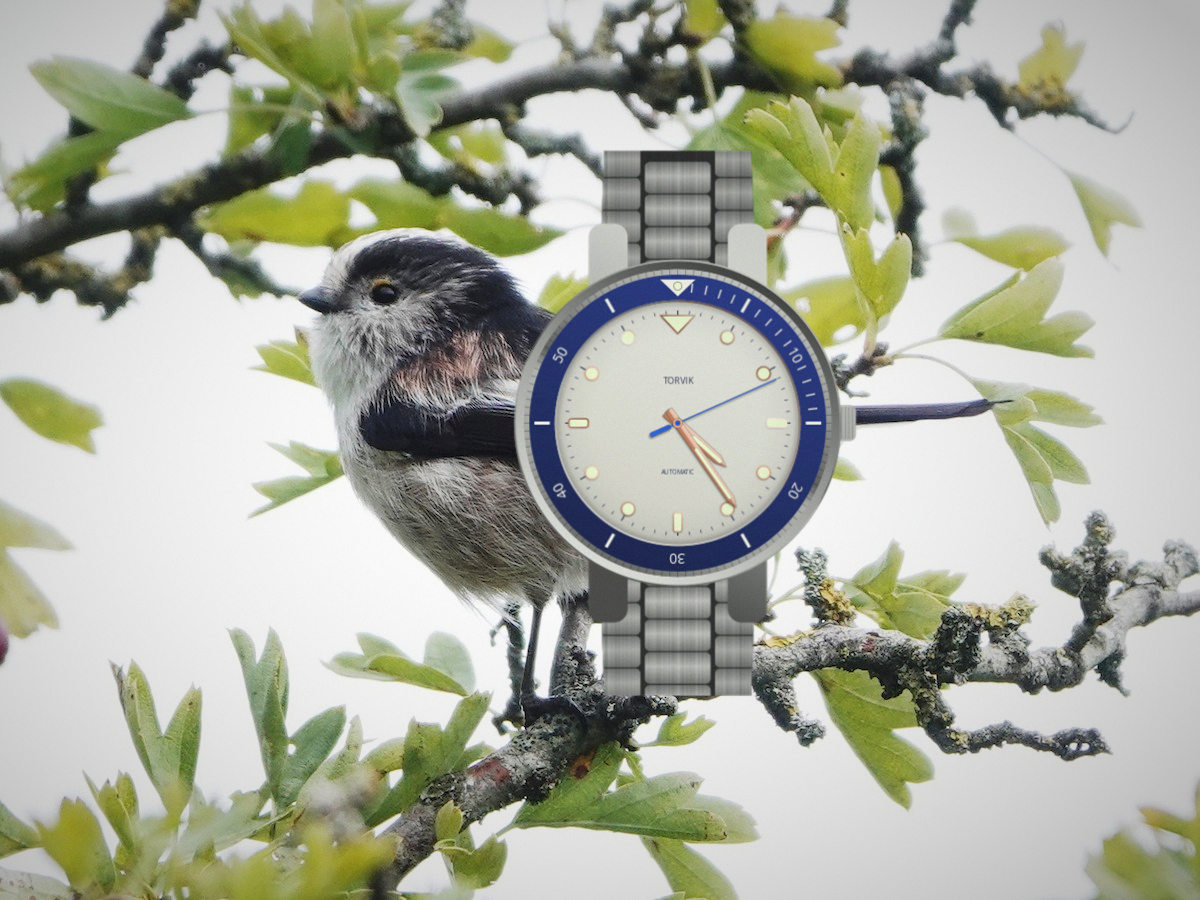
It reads {"hour": 4, "minute": 24, "second": 11}
